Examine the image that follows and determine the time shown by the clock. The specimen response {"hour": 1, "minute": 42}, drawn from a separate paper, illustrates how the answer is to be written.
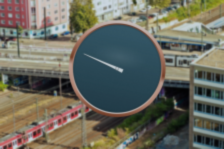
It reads {"hour": 9, "minute": 49}
